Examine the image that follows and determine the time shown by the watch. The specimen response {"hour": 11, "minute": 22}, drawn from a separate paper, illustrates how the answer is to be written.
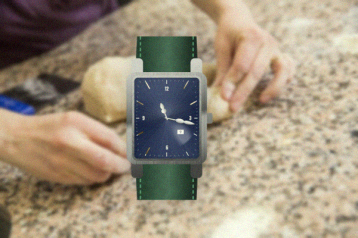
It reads {"hour": 11, "minute": 17}
